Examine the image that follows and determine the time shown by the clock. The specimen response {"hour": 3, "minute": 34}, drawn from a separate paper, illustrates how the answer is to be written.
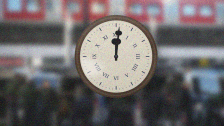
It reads {"hour": 12, "minute": 1}
